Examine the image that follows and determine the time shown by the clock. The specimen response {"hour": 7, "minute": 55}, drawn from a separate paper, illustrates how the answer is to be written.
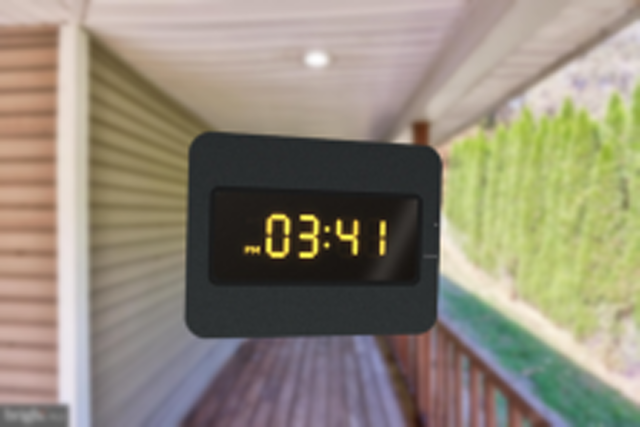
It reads {"hour": 3, "minute": 41}
